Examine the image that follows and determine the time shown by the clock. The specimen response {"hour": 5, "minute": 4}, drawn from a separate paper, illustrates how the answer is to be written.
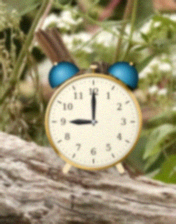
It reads {"hour": 9, "minute": 0}
